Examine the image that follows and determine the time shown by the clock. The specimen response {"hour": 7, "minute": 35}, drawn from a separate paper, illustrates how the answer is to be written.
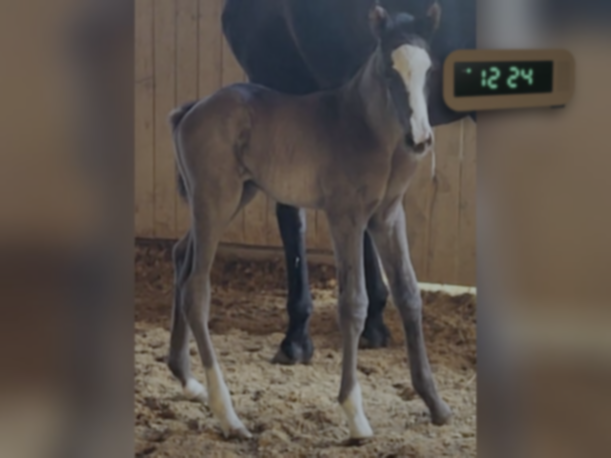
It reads {"hour": 12, "minute": 24}
